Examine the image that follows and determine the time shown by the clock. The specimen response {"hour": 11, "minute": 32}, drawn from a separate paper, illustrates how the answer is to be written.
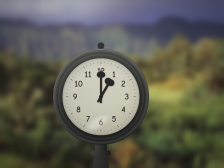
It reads {"hour": 1, "minute": 0}
